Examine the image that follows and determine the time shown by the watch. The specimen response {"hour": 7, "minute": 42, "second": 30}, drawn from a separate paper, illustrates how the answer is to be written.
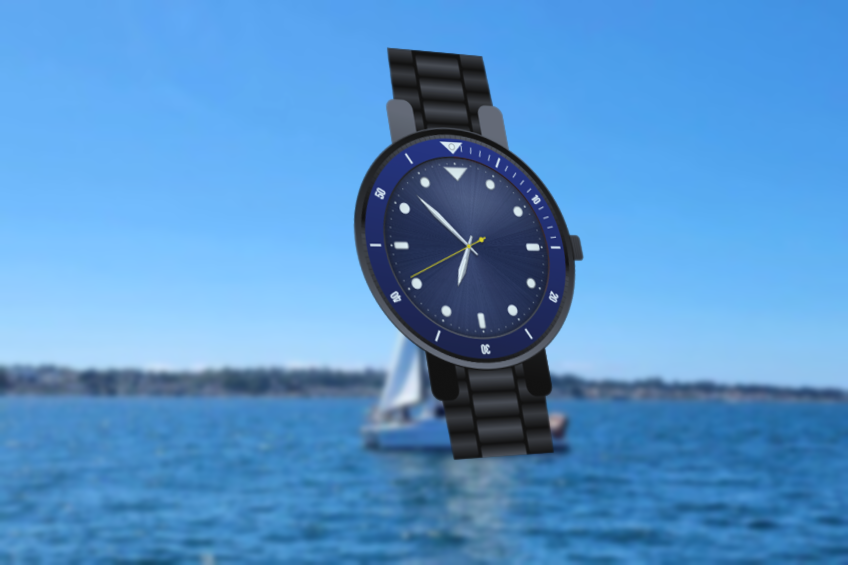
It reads {"hour": 6, "minute": 52, "second": 41}
